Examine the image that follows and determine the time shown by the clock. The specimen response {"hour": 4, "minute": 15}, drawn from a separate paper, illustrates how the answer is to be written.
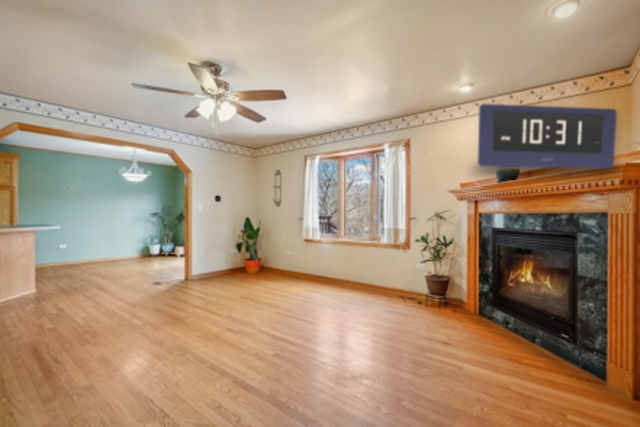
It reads {"hour": 10, "minute": 31}
